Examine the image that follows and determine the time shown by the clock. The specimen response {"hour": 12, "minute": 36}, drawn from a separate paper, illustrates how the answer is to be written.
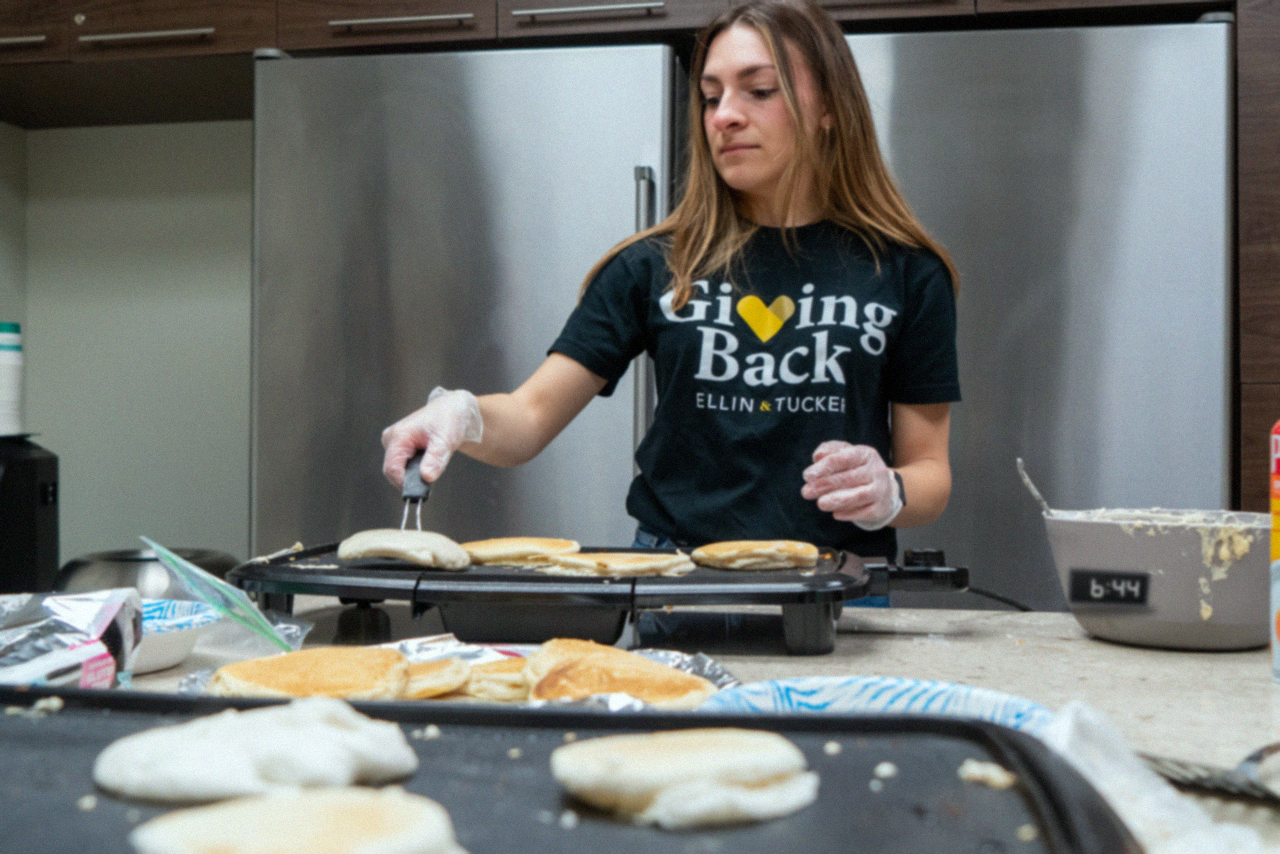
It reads {"hour": 6, "minute": 44}
